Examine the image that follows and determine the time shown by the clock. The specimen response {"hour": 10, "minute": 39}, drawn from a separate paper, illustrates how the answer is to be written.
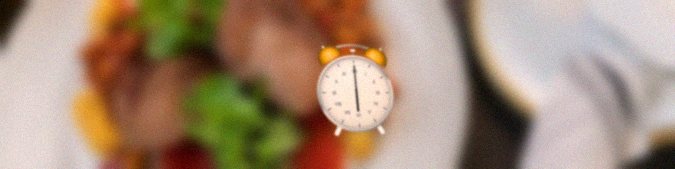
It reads {"hour": 6, "minute": 0}
